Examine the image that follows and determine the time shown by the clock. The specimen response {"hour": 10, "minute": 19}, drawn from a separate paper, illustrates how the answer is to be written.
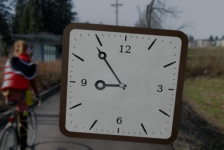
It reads {"hour": 8, "minute": 54}
